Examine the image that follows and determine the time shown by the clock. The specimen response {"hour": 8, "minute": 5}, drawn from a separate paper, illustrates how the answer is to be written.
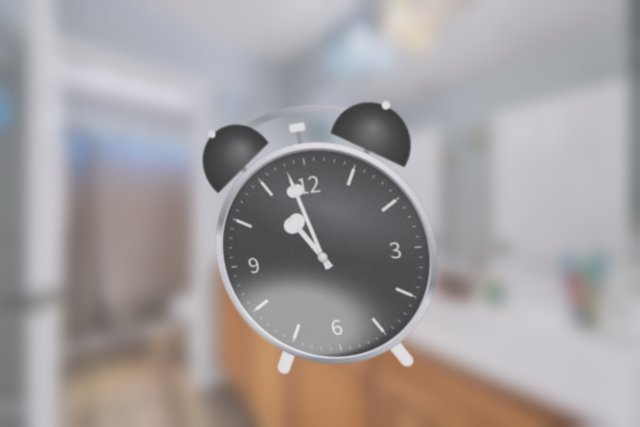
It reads {"hour": 10, "minute": 58}
